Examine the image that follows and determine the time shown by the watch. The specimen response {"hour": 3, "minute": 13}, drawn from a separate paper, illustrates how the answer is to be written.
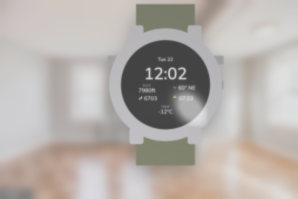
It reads {"hour": 12, "minute": 2}
